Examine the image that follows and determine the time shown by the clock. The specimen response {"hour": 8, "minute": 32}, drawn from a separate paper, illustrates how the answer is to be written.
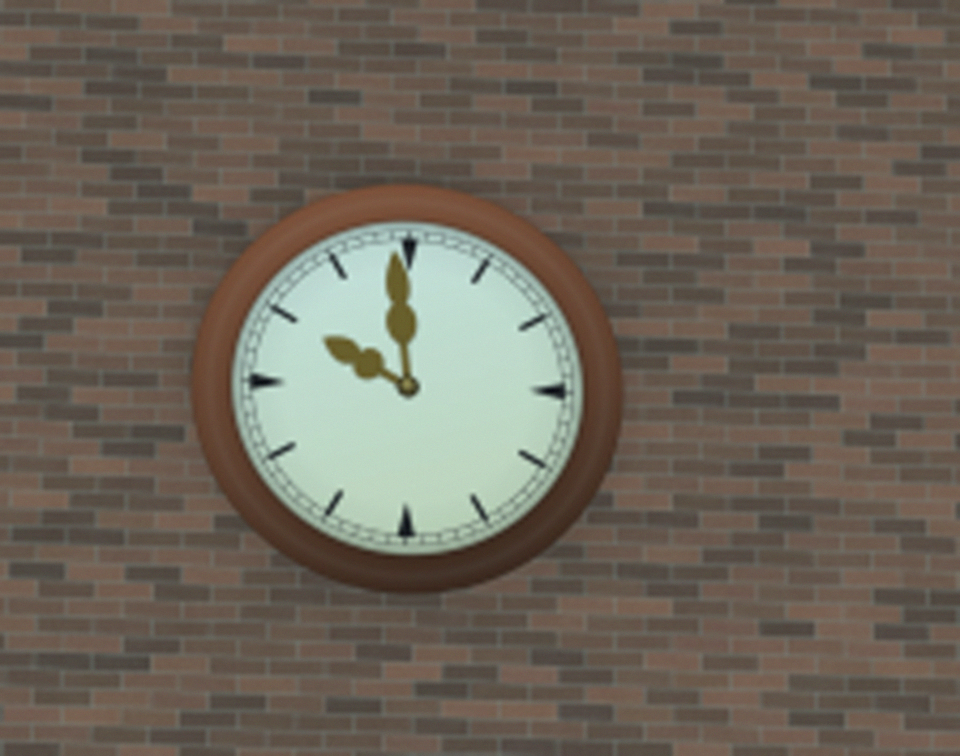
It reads {"hour": 9, "minute": 59}
